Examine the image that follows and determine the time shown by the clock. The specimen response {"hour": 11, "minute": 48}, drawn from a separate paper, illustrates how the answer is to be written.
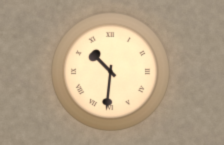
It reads {"hour": 10, "minute": 31}
